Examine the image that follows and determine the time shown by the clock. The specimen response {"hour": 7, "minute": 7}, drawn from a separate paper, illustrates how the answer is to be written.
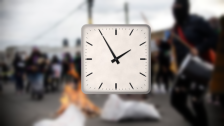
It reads {"hour": 1, "minute": 55}
